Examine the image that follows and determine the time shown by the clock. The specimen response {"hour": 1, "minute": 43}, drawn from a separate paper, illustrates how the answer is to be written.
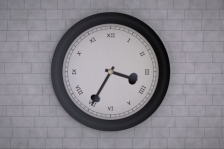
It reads {"hour": 3, "minute": 35}
